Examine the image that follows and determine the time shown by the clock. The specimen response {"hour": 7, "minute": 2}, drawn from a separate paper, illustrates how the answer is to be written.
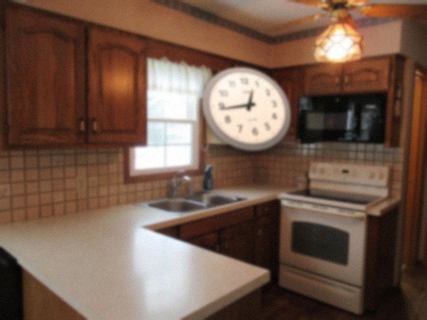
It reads {"hour": 12, "minute": 44}
